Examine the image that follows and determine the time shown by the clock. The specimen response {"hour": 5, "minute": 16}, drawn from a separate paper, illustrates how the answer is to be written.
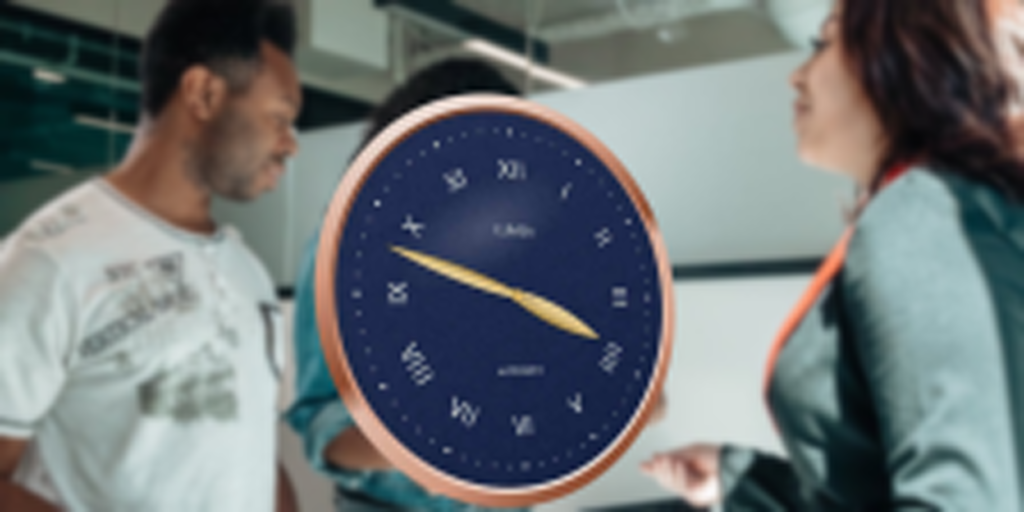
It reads {"hour": 3, "minute": 48}
